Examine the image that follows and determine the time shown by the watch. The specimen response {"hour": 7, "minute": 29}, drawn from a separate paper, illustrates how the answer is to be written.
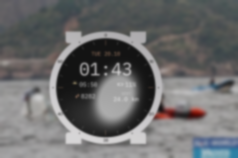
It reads {"hour": 1, "minute": 43}
